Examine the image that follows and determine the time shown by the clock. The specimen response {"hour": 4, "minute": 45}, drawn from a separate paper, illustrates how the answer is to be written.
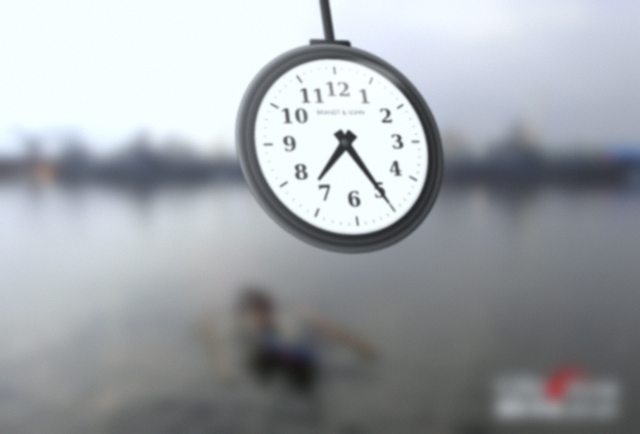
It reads {"hour": 7, "minute": 25}
